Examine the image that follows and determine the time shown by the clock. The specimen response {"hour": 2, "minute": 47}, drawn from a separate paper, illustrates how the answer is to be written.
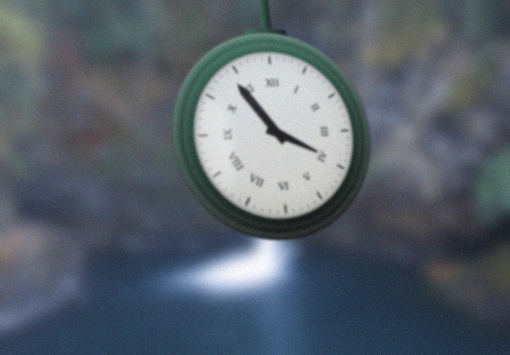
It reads {"hour": 3, "minute": 54}
